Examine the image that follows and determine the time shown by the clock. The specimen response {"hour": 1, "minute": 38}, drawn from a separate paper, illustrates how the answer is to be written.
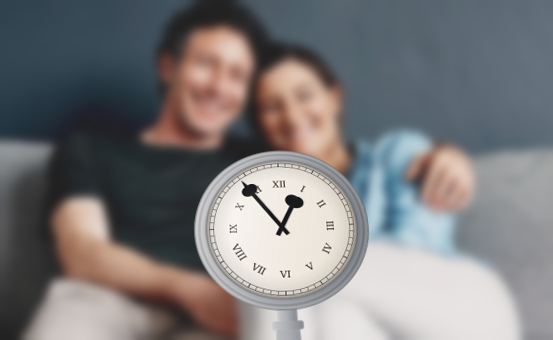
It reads {"hour": 12, "minute": 54}
